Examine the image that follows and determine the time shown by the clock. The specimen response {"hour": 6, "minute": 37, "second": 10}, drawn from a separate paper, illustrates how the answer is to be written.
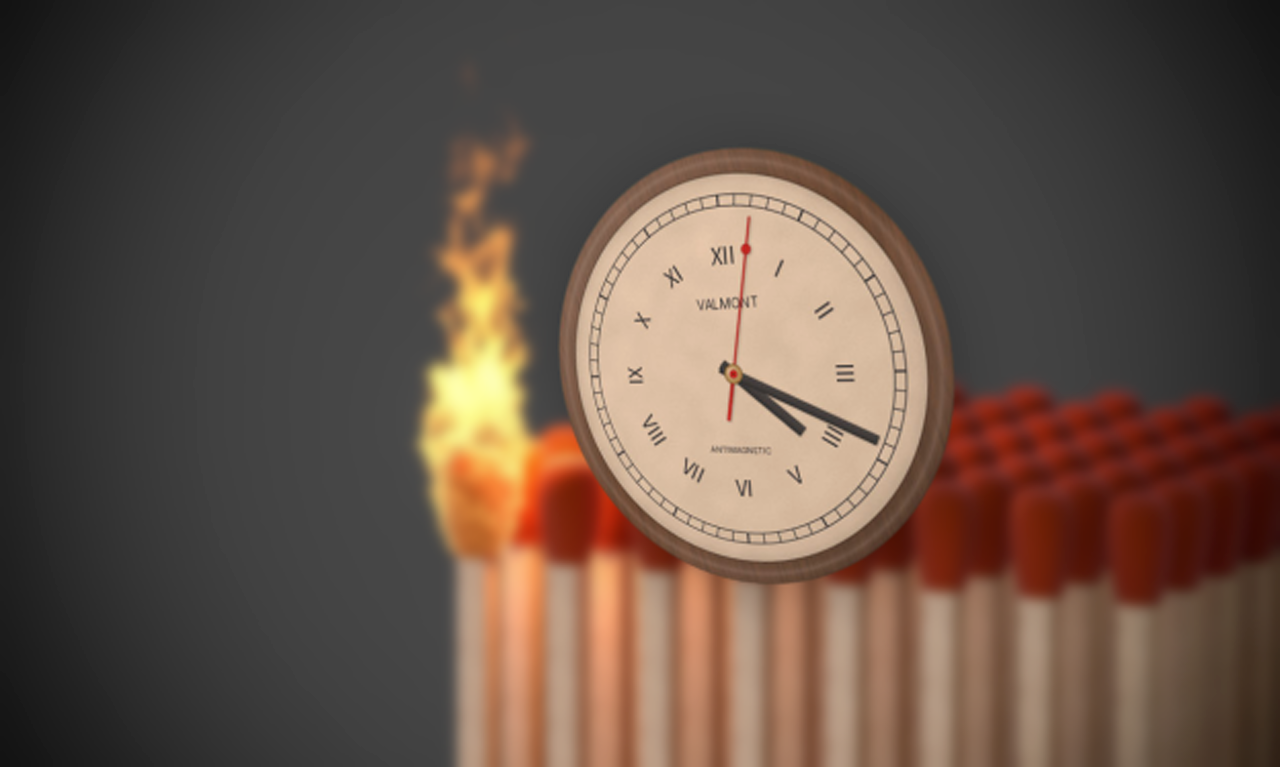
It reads {"hour": 4, "minute": 19, "second": 2}
